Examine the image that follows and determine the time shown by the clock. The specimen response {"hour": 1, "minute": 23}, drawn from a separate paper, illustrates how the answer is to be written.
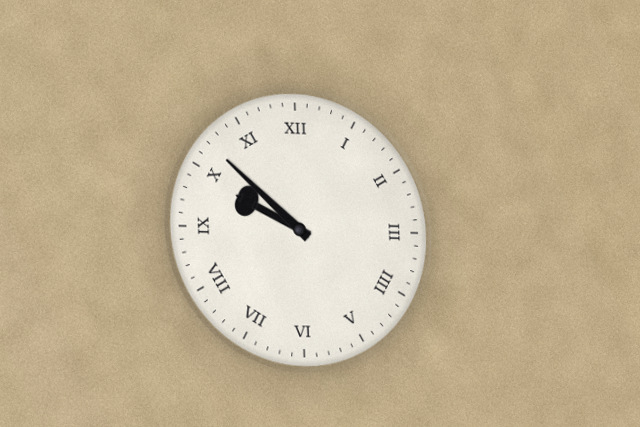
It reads {"hour": 9, "minute": 52}
